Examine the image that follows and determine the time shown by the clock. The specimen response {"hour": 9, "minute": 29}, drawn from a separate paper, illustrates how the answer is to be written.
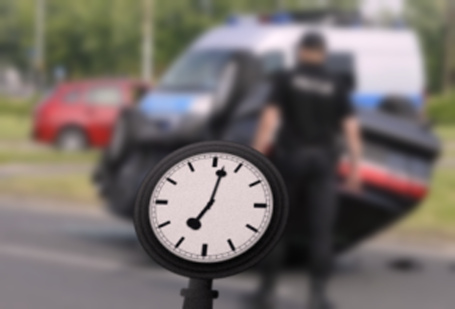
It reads {"hour": 7, "minute": 2}
